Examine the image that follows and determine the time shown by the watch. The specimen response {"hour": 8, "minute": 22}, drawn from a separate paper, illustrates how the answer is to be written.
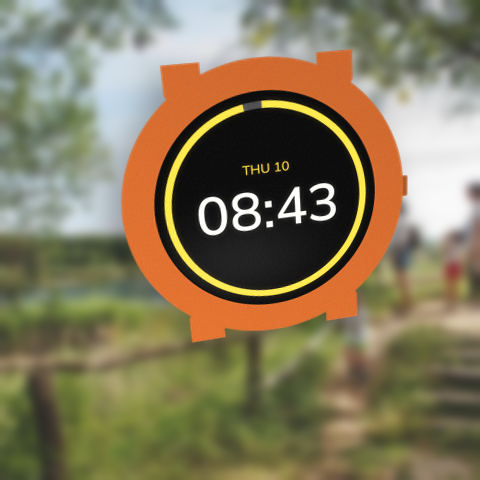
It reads {"hour": 8, "minute": 43}
